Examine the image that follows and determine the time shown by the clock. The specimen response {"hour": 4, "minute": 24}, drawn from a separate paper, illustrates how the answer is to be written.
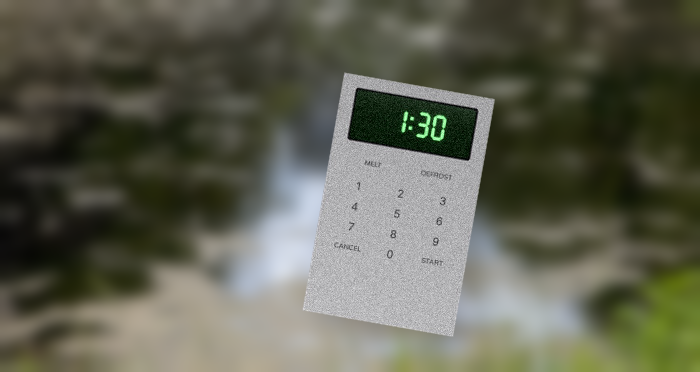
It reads {"hour": 1, "minute": 30}
